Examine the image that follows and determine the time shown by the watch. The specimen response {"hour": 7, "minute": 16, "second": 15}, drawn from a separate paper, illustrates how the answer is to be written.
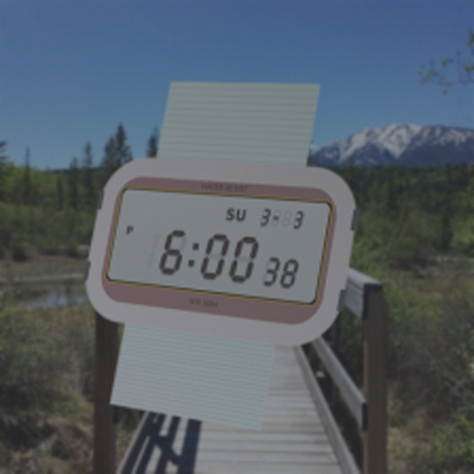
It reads {"hour": 6, "minute": 0, "second": 38}
